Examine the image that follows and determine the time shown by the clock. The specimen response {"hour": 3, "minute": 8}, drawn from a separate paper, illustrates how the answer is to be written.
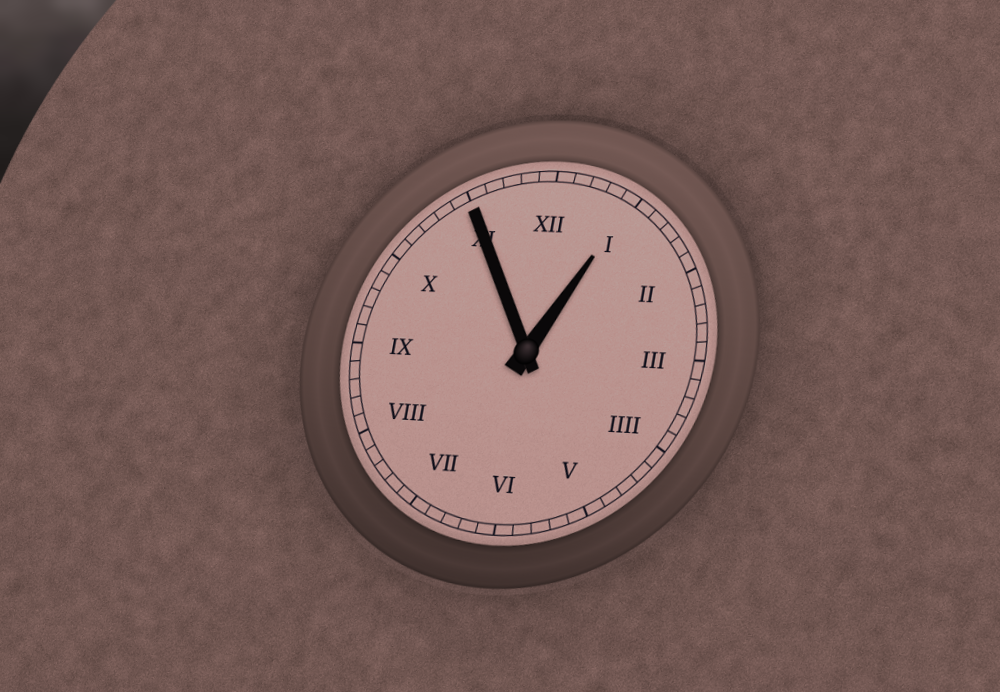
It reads {"hour": 12, "minute": 55}
